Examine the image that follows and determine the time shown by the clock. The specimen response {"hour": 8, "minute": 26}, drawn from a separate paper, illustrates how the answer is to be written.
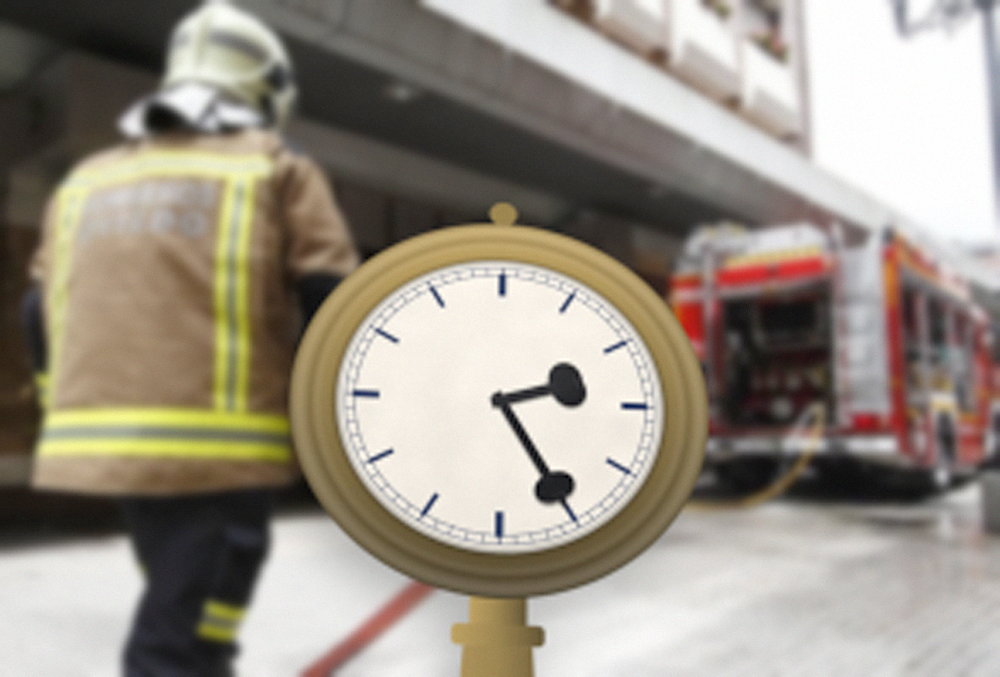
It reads {"hour": 2, "minute": 25}
